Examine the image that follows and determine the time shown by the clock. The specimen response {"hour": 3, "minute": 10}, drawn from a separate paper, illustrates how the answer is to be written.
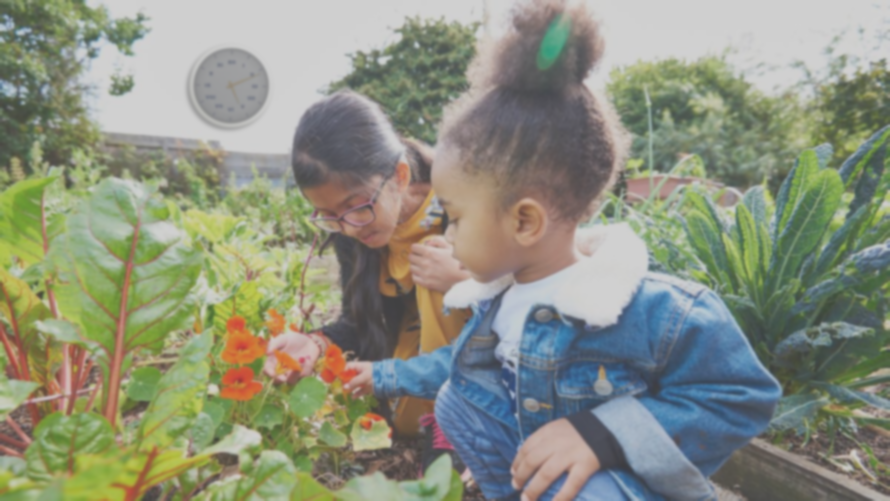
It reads {"hour": 5, "minute": 11}
